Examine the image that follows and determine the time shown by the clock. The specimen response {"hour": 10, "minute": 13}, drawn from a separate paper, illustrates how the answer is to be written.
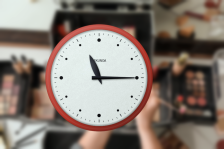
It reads {"hour": 11, "minute": 15}
